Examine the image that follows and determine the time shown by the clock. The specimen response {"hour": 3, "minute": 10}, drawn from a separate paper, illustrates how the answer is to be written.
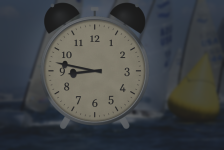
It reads {"hour": 8, "minute": 47}
